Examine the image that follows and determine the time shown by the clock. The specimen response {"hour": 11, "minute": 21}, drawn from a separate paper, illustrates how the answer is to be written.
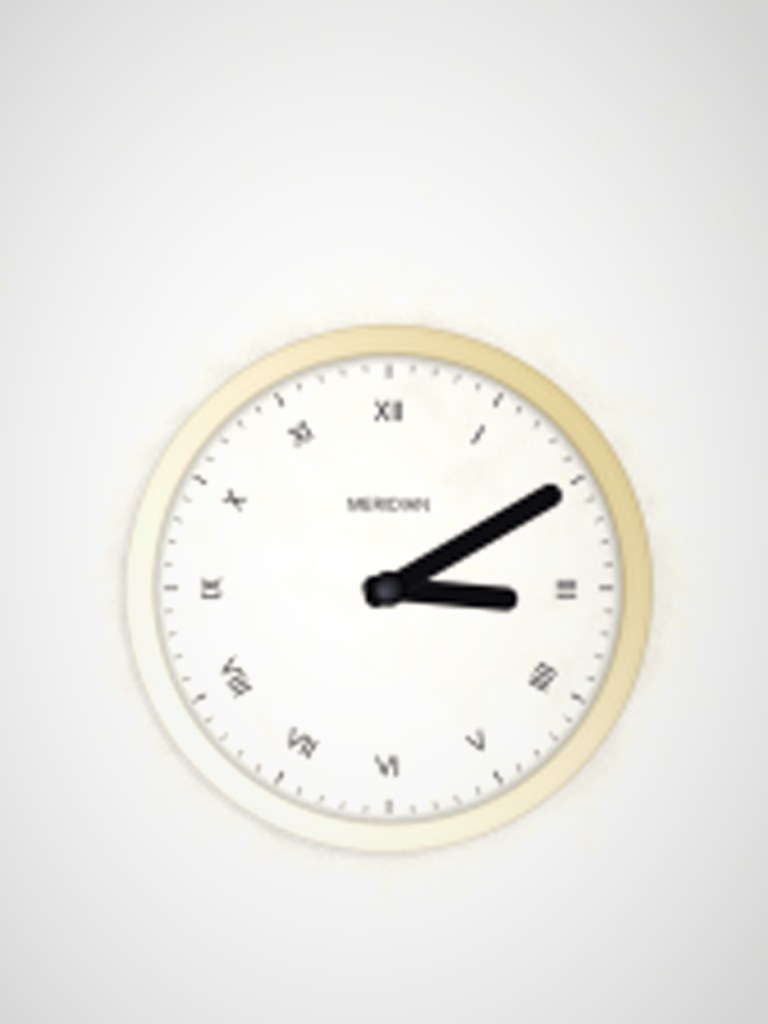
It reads {"hour": 3, "minute": 10}
